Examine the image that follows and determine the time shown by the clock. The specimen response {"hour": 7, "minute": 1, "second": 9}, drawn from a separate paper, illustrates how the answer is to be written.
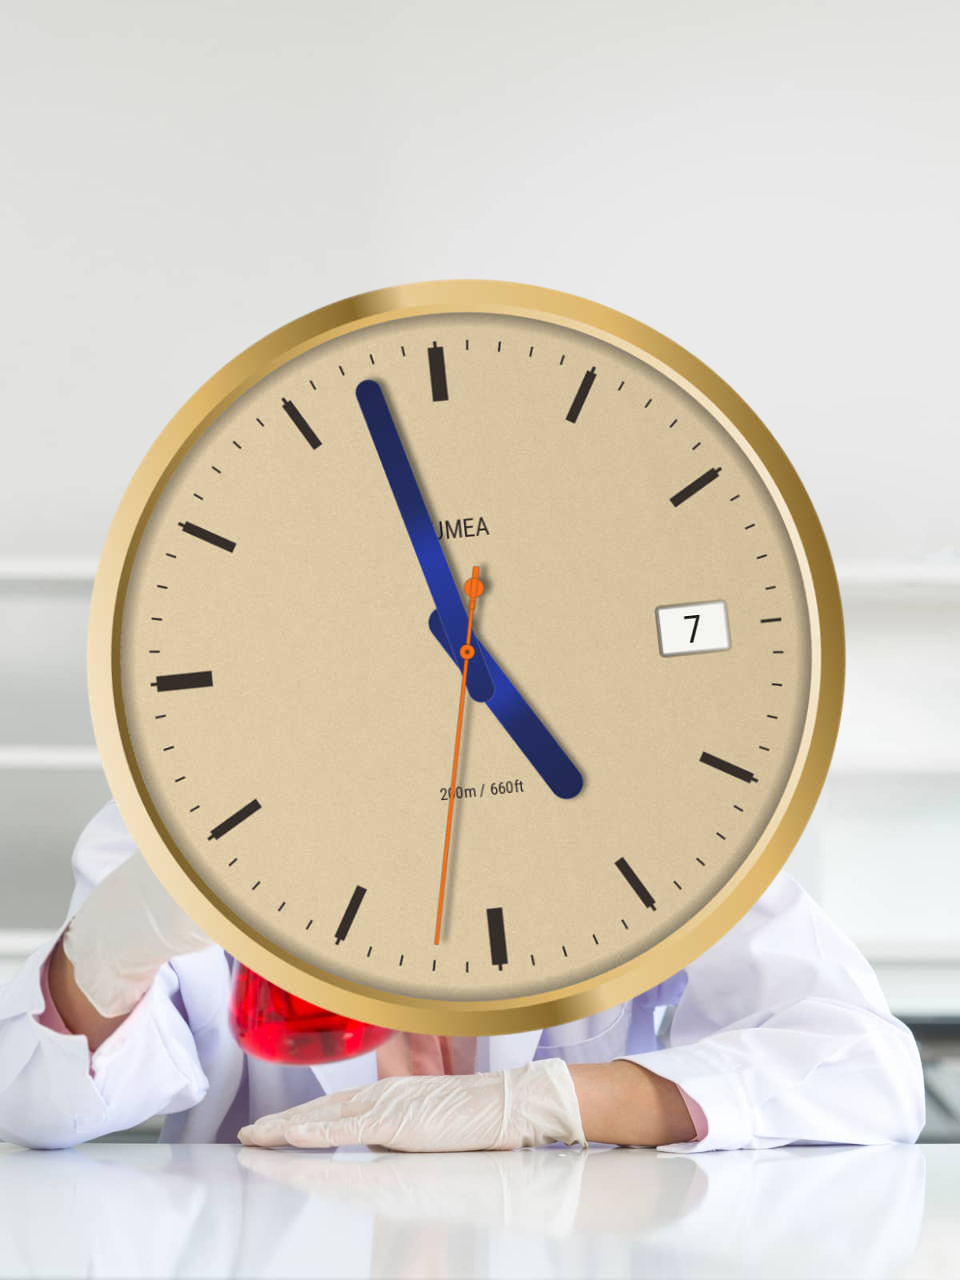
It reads {"hour": 4, "minute": 57, "second": 32}
